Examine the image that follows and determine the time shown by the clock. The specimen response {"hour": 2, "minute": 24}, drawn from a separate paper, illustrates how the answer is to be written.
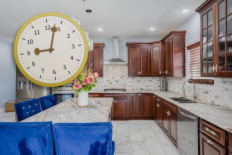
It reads {"hour": 9, "minute": 3}
